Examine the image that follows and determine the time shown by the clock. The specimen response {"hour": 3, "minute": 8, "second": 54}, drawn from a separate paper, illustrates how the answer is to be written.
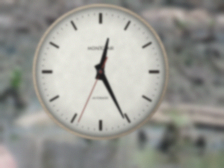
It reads {"hour": 12, "minute": 25, "second": 34}
